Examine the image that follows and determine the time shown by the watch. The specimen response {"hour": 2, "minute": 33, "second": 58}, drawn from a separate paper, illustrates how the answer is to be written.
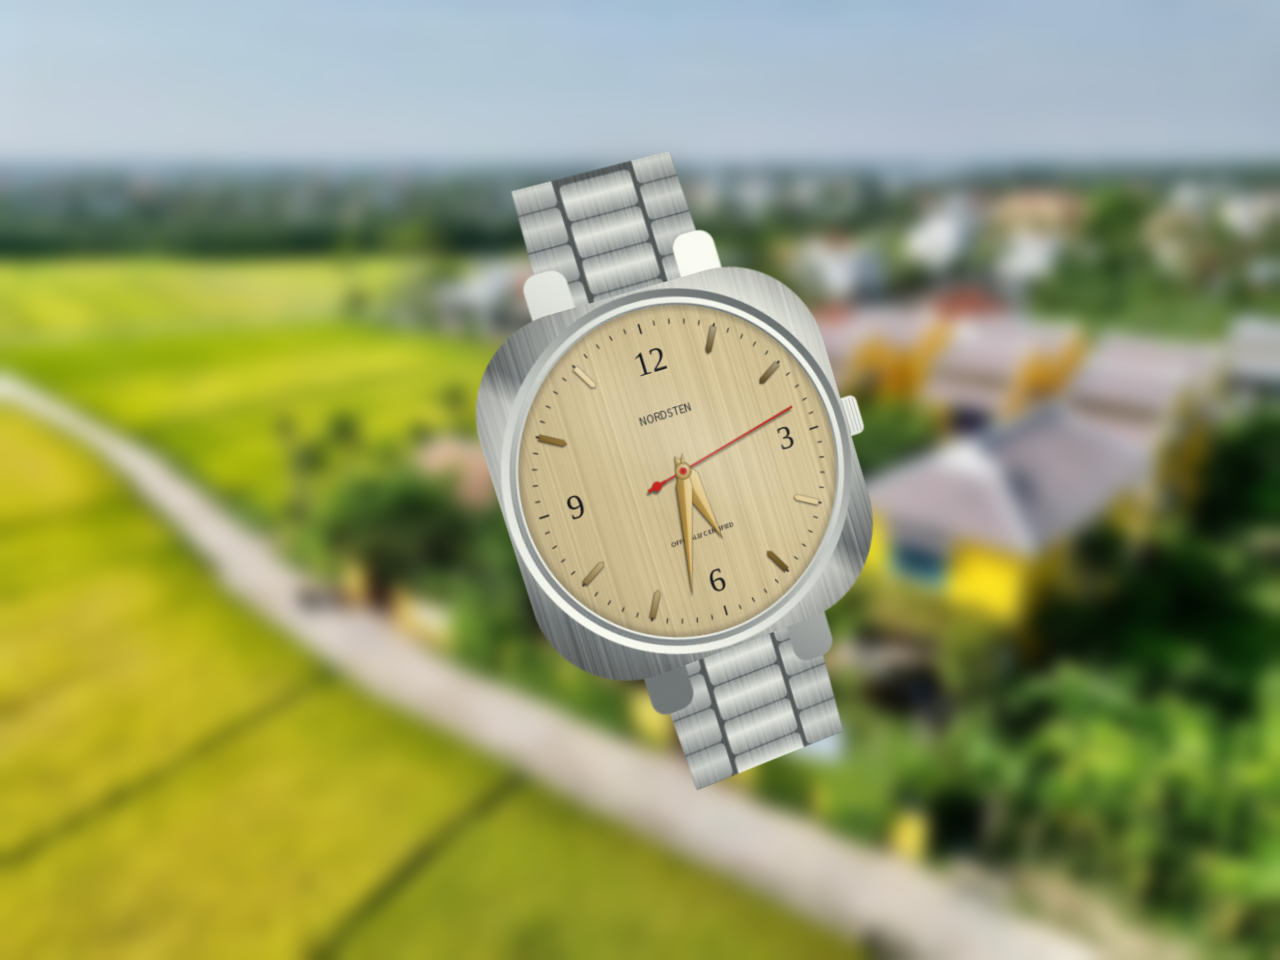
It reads {"hour": 5, "minute": 32, "second": 13}
